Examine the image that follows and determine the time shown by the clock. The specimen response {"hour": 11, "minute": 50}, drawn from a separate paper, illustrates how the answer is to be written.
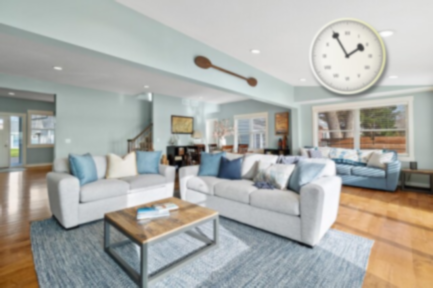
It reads {"hour": 1, "minute": 55}
